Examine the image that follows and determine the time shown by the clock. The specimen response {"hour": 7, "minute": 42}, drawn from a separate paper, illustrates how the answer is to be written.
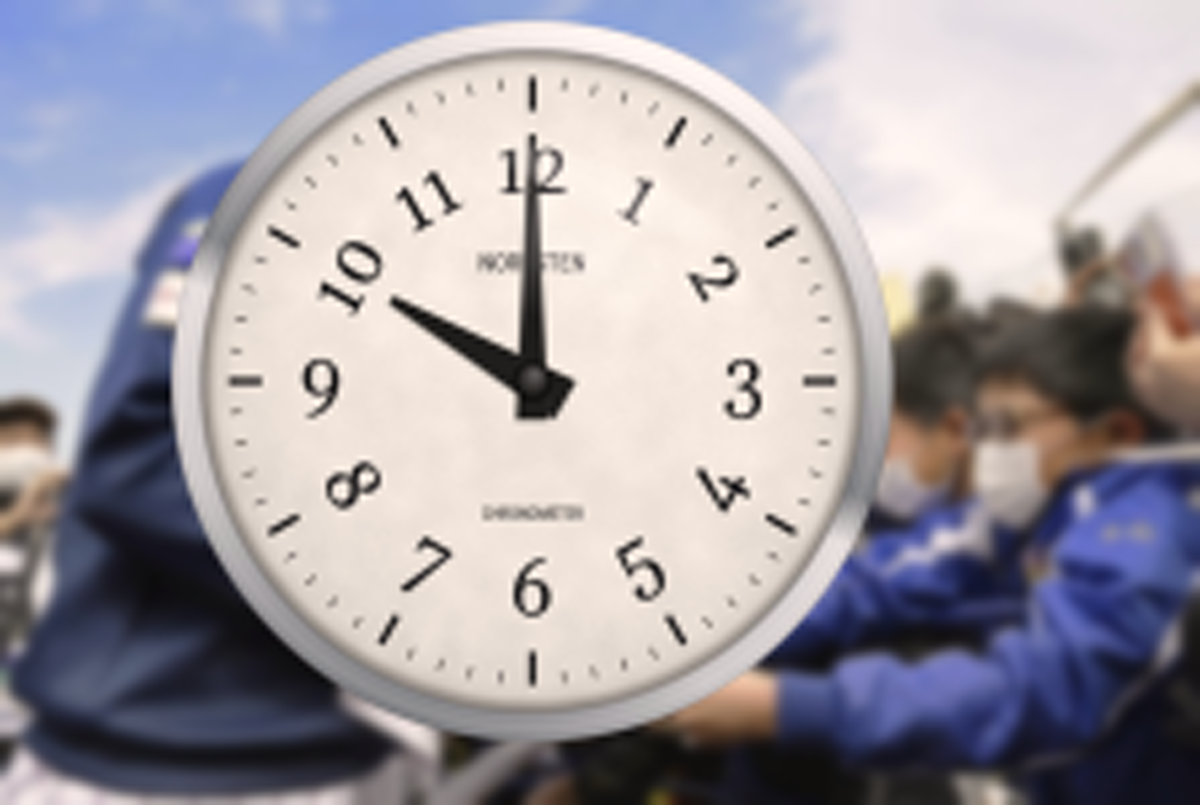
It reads {"hour": 10, "minute": 0}
